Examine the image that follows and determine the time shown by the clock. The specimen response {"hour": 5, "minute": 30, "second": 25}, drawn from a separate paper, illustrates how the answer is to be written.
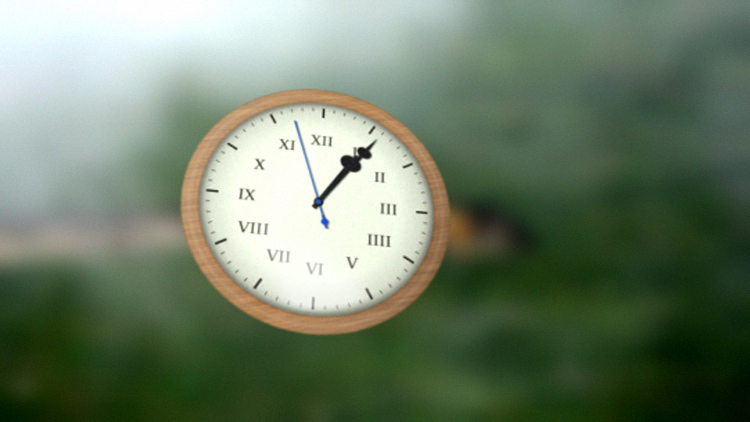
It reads {"hour": 1, "minute": 5, "second": 57}
